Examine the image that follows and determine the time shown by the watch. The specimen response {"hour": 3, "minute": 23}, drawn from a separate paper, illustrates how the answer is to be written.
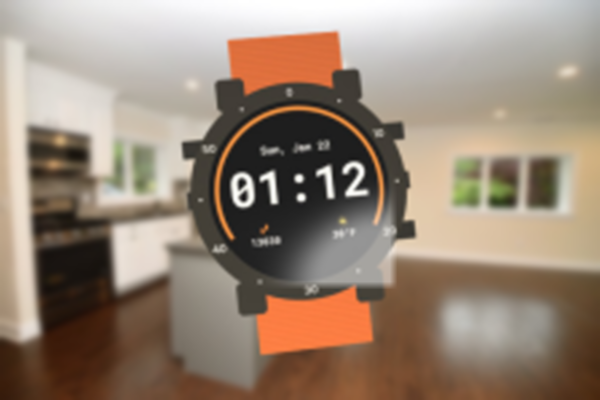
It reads {"hour": 1, "minute": 12}
